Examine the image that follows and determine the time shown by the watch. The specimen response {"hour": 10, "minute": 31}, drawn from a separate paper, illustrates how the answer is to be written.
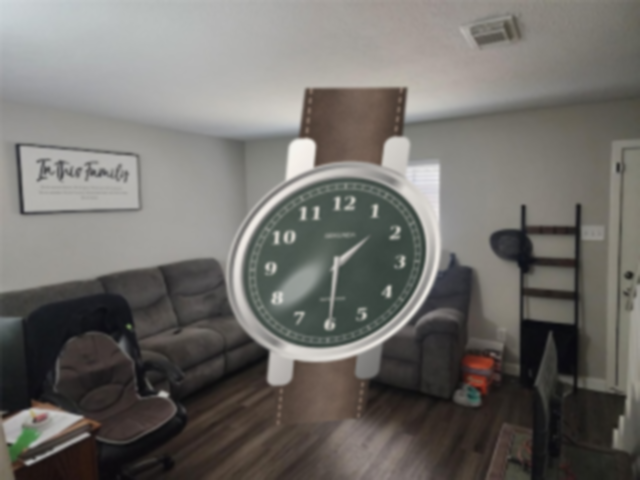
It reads {"hour": 1, "minute": 30}
